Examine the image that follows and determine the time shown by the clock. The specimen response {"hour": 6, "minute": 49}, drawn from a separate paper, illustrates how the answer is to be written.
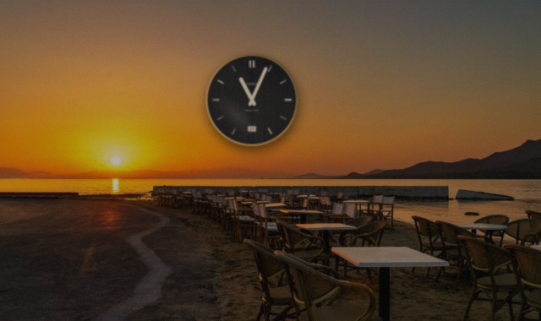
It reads {"hour": 11, "minute": 4}
